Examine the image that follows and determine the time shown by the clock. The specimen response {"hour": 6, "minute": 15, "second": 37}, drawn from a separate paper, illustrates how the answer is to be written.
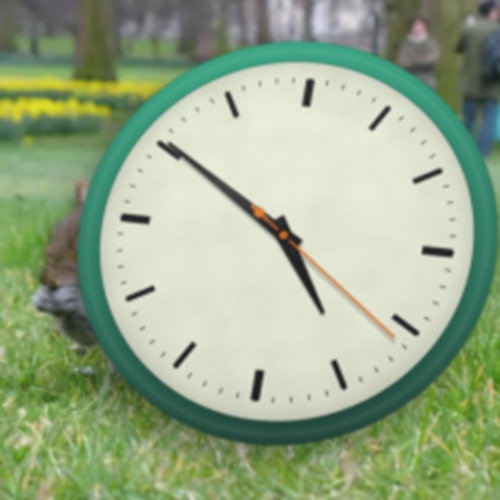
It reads {"hour": 4, "minute": 50, "second": 21}
